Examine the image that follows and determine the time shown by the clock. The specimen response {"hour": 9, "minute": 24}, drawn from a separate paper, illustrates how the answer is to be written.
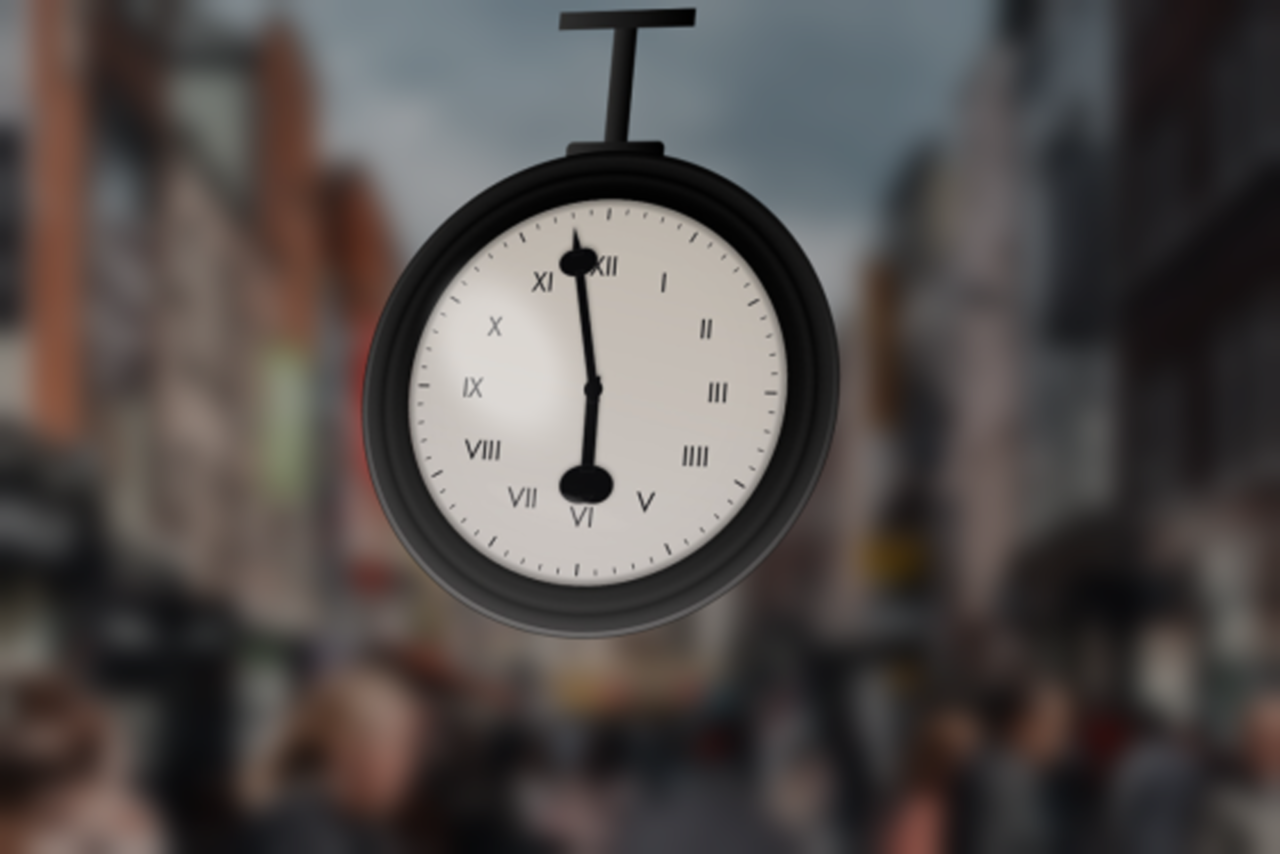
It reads {"hour": 5, "minute": 58}
